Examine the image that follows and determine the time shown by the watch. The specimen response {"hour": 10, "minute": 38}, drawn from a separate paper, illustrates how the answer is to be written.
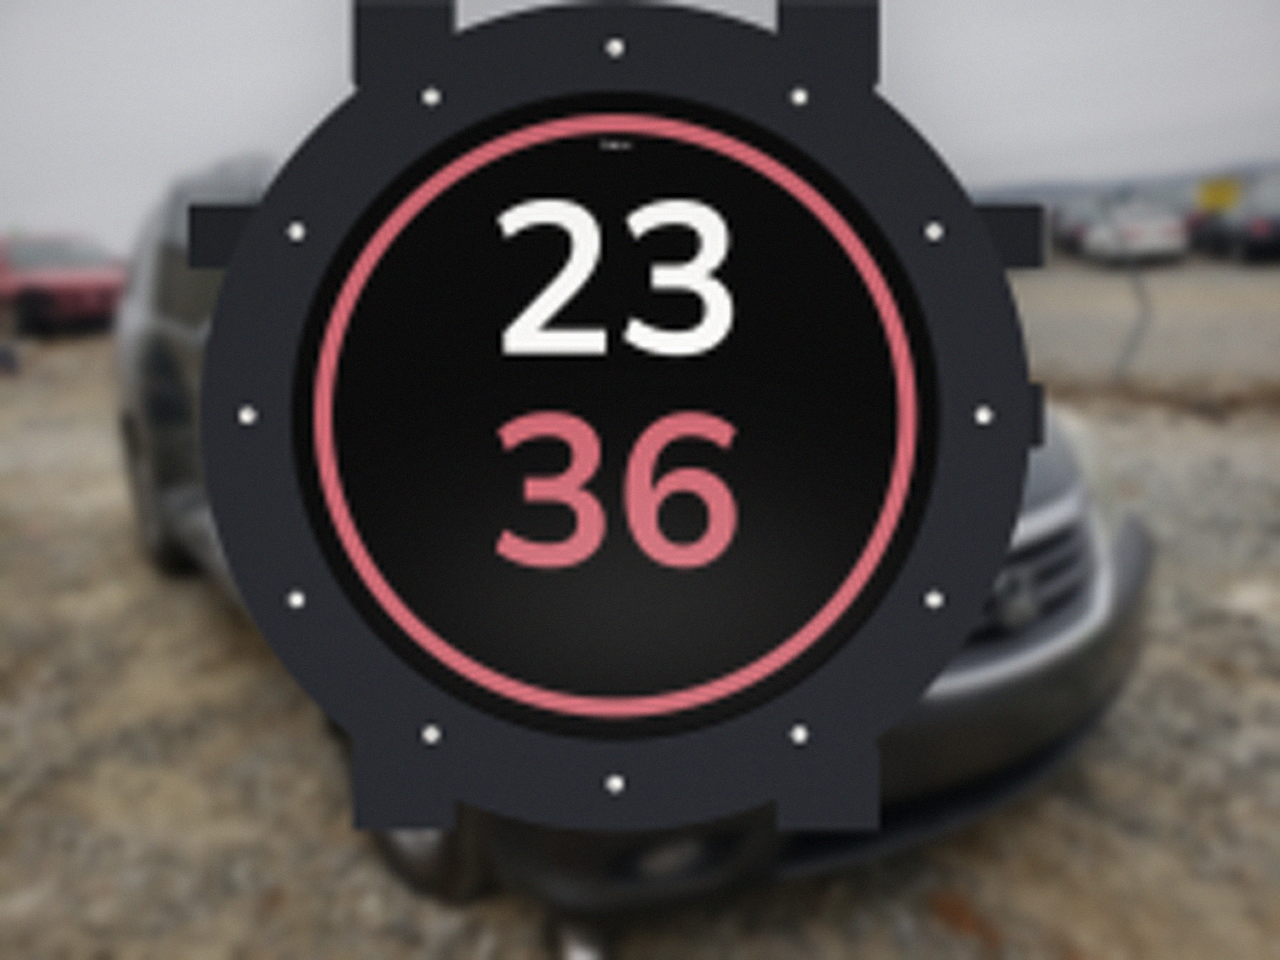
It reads {"hour": 23, "minute": 36}
